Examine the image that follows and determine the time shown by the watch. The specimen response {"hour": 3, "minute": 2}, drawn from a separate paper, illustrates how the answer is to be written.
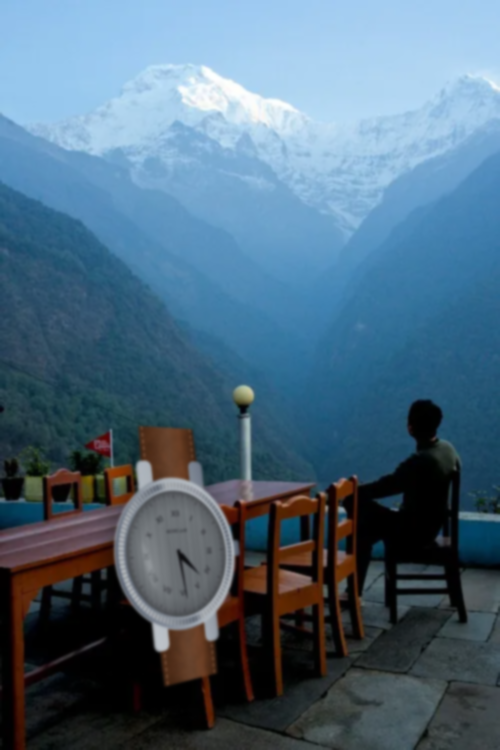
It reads {"hour": 4, "minute": 29}
